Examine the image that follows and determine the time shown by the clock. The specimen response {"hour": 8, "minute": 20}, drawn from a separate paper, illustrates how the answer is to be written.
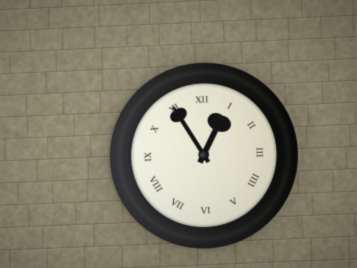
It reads {"hour": 12, "minute": 55}
